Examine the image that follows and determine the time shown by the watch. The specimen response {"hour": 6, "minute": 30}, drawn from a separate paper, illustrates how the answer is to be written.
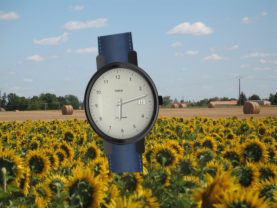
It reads {"hour": 6, "minute": 13}
